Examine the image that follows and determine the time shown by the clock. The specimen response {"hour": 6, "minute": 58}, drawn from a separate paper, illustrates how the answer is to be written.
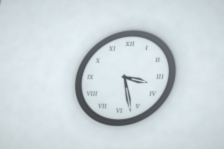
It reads {"hour": 3, "minute": 27}
